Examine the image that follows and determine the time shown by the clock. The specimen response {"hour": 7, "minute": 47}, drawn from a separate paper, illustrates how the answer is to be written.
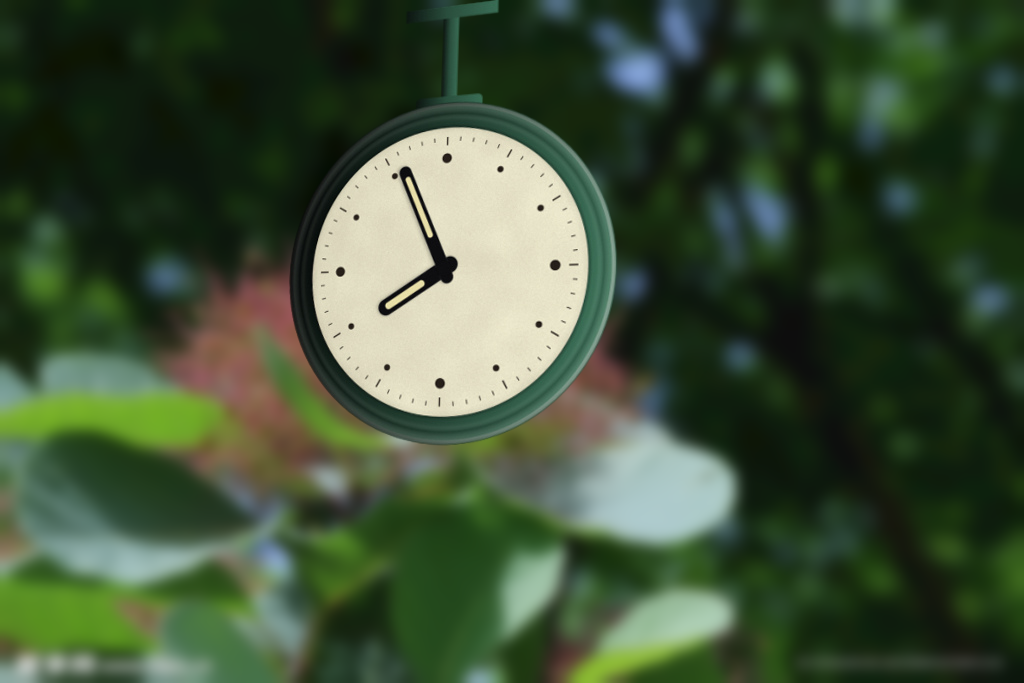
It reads {"hour": 7, "minute": 56}
